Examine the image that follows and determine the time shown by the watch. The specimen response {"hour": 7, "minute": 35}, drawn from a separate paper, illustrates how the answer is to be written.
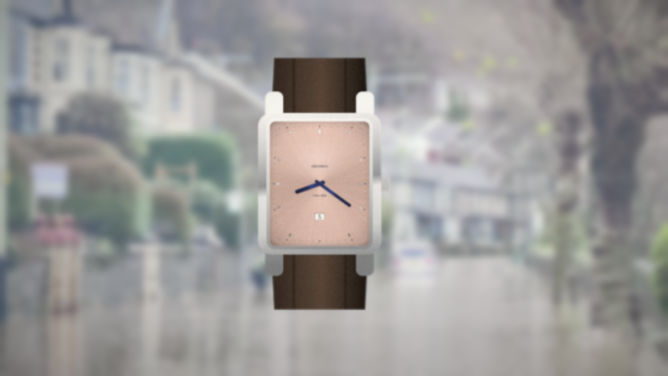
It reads {"hour": 8, "minute": 21}
